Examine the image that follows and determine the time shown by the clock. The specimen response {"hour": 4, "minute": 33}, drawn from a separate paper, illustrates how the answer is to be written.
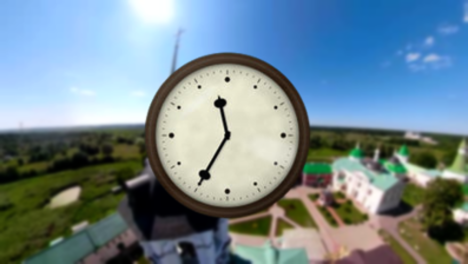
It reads {"hour": 11, "minute": 35}
